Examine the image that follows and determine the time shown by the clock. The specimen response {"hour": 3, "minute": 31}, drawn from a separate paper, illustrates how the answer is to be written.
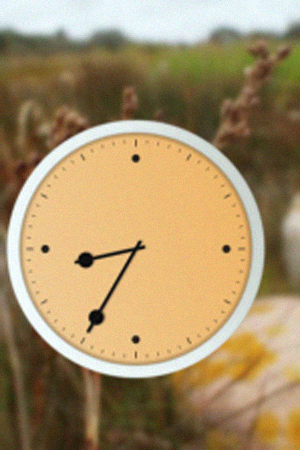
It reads {"hour": 8, "minute": 35}
